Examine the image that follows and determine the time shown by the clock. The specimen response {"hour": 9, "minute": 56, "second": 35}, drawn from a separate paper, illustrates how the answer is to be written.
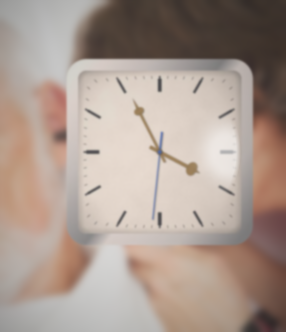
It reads {"hour": 3, "minute": 55, "second": 31}
